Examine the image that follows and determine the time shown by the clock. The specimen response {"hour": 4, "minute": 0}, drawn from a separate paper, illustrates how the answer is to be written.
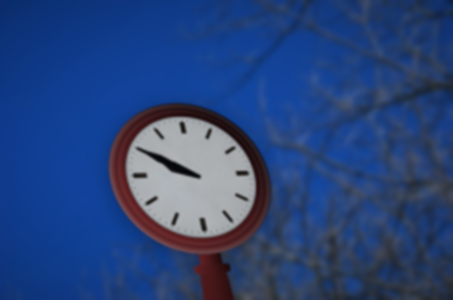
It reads {"hour": 9, "minute": 50}
